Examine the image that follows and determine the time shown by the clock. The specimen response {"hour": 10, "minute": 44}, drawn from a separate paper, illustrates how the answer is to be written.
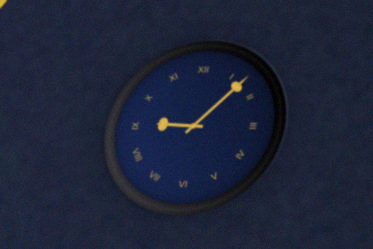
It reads {"hour": 9, "minute": 7}
